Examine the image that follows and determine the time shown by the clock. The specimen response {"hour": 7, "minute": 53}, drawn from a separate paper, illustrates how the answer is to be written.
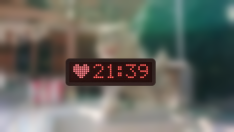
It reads {"hour": 21, "minute": 39}
